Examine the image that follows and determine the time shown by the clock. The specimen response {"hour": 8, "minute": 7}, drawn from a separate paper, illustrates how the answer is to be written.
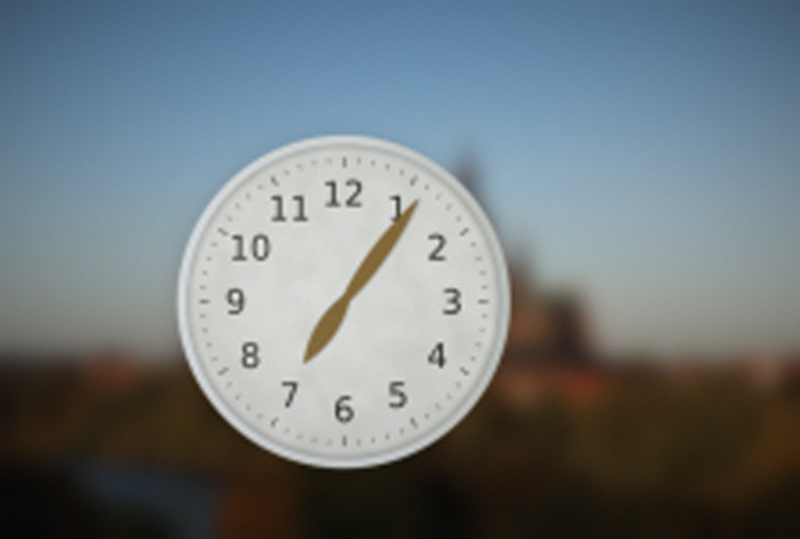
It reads {"hour": 7, "minute": 6}
